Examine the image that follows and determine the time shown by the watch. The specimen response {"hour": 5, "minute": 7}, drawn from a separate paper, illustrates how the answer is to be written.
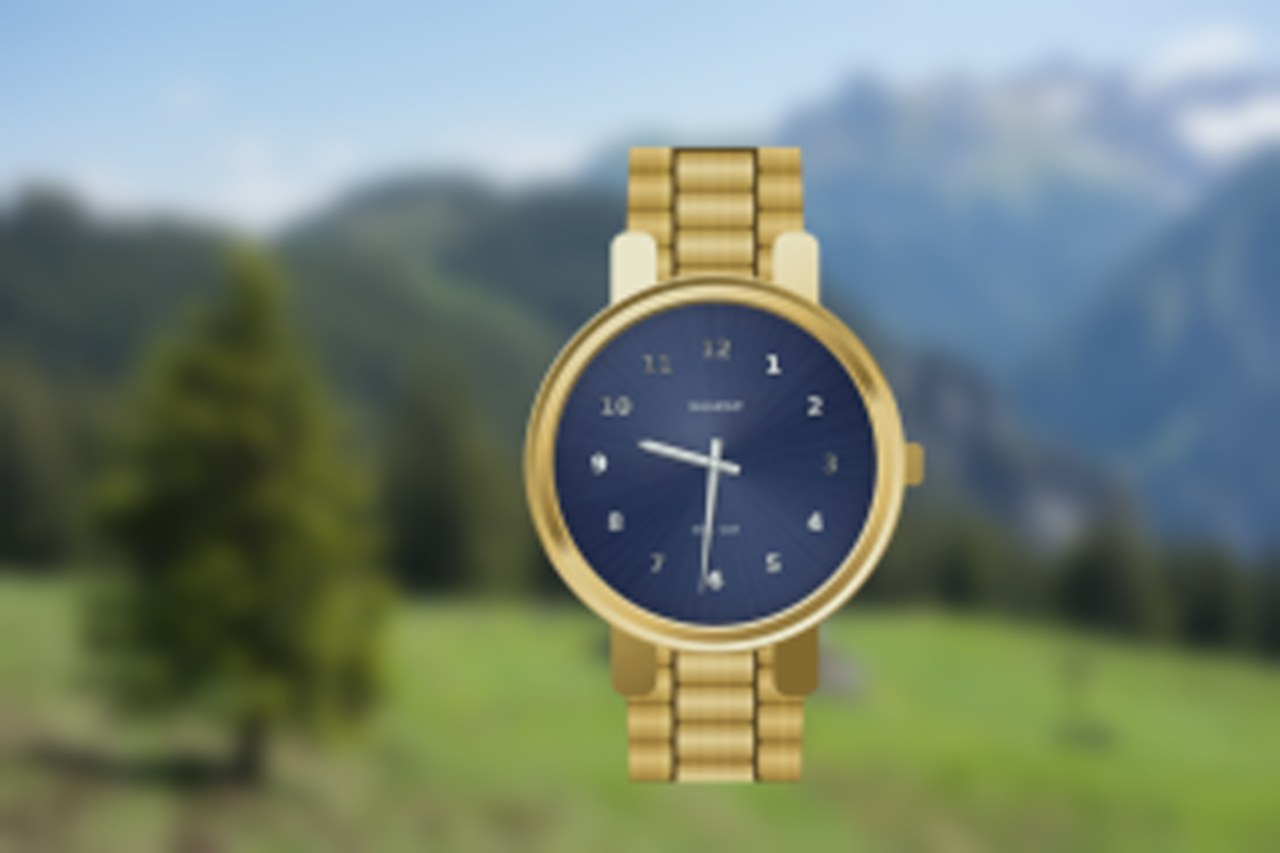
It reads {"hour": 9, "minute": 31}
